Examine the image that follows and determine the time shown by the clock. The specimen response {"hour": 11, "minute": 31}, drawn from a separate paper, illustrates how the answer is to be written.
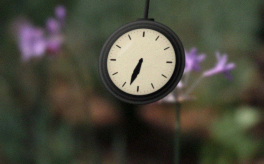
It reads {"hour": 6, "minute": 33}
